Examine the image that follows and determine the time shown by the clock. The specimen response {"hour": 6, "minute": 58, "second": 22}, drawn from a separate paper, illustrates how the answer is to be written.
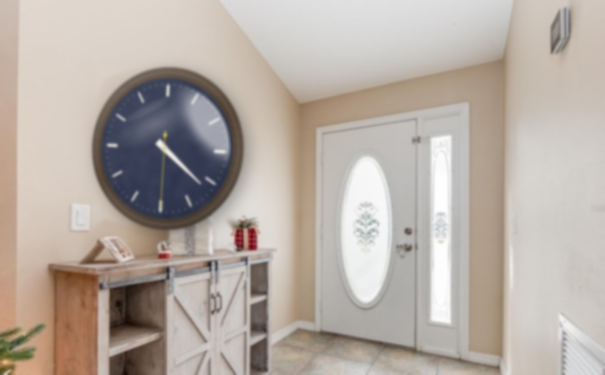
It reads {"hour": 4, "minute": 21, "second": 30}
